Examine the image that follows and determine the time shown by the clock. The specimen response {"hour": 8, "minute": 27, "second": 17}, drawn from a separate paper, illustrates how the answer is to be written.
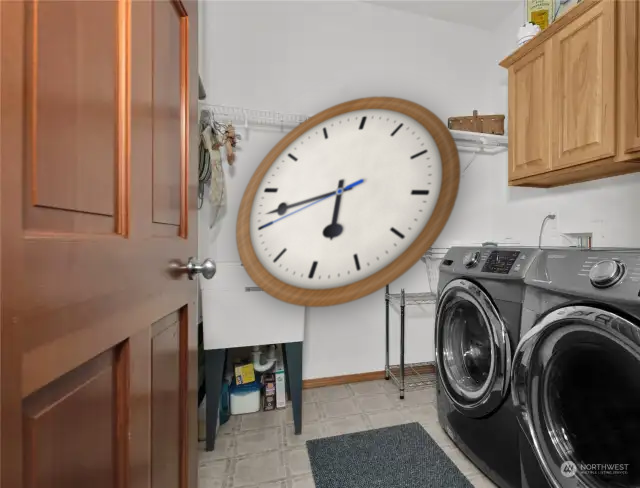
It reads {"hour": 5, "minute": 41, "second": 40}
